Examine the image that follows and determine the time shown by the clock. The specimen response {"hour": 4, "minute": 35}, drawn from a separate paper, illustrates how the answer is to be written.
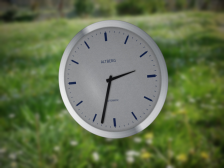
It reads {"hour": 2, "minute": 33}
